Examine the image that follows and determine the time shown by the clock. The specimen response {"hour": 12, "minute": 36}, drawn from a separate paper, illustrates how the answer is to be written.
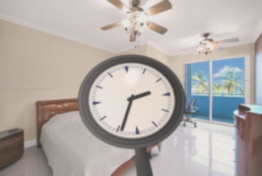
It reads {"hour": 2, "minute": 34}
